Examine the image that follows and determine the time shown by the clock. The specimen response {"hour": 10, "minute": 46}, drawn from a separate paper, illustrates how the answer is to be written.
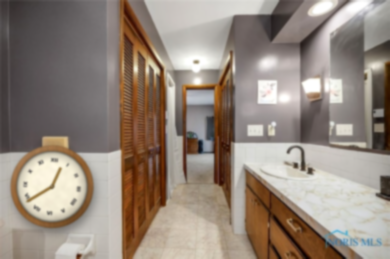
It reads {"hour": 12, "minute": 39}
